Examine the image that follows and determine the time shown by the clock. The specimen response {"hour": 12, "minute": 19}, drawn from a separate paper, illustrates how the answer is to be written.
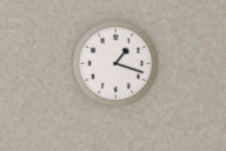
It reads {"hour": 1, "minute": 18}
